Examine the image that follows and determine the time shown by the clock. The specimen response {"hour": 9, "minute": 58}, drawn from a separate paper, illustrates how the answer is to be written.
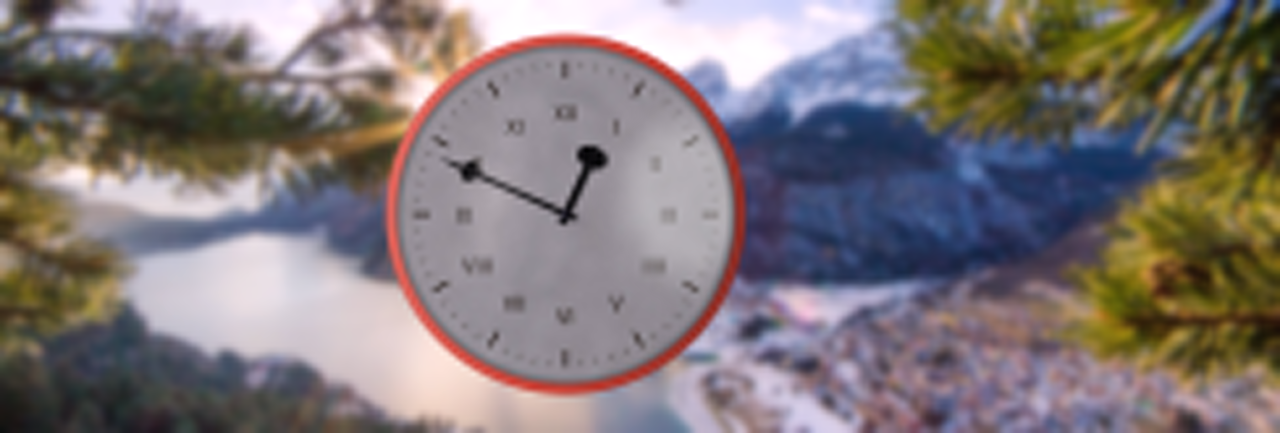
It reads {"hour": 12, "minute": 49}
